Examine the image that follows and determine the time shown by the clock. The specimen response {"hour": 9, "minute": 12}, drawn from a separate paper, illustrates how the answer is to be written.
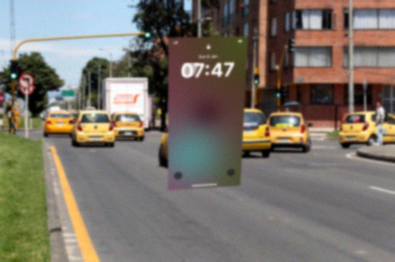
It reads {"hour": 7, "minute": 47}
